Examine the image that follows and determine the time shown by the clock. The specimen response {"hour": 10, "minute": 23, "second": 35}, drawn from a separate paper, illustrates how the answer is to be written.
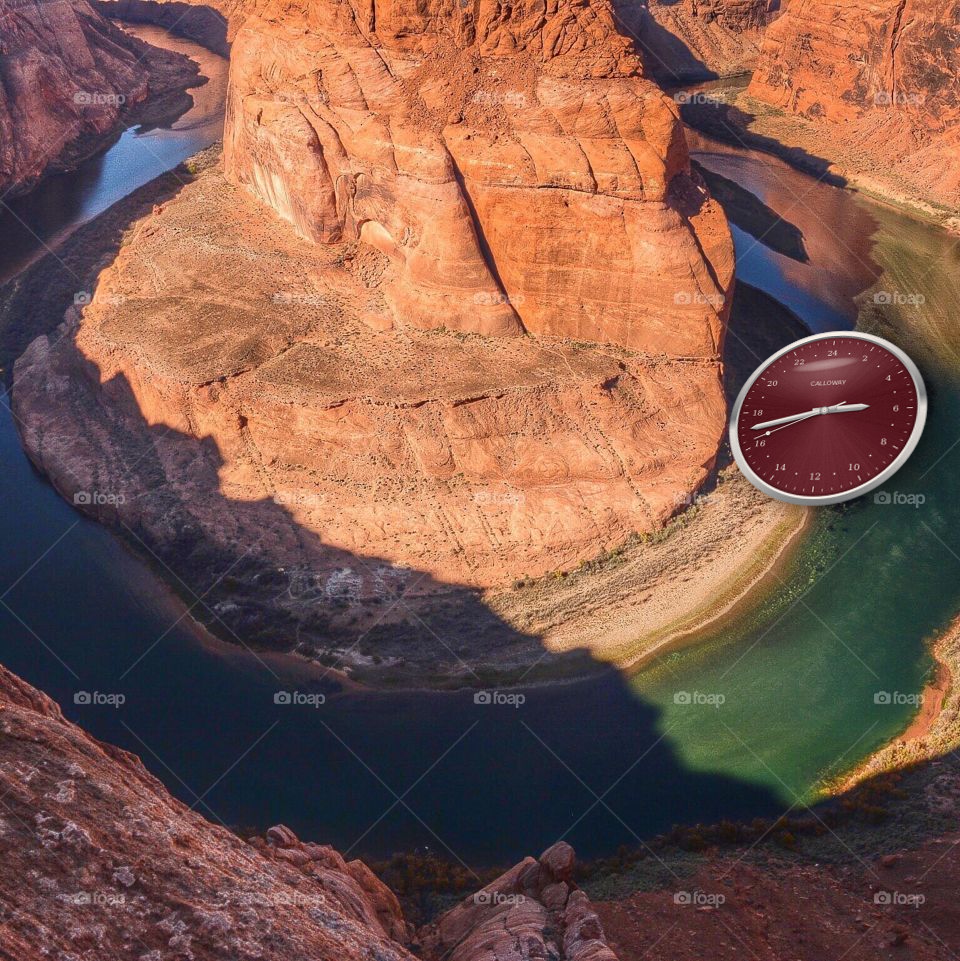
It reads {"hour": 5, "minute": 42, "second": 41}
